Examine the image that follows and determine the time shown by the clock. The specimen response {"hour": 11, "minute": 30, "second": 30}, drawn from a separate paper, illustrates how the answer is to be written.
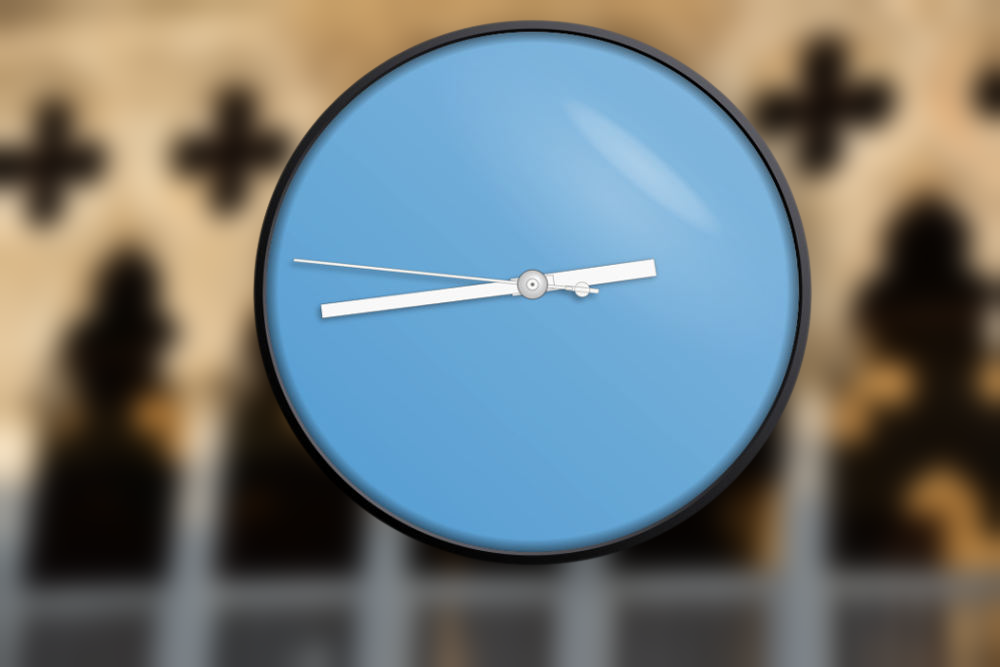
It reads {"hour": 2, "minute": 43, "second": 46}
